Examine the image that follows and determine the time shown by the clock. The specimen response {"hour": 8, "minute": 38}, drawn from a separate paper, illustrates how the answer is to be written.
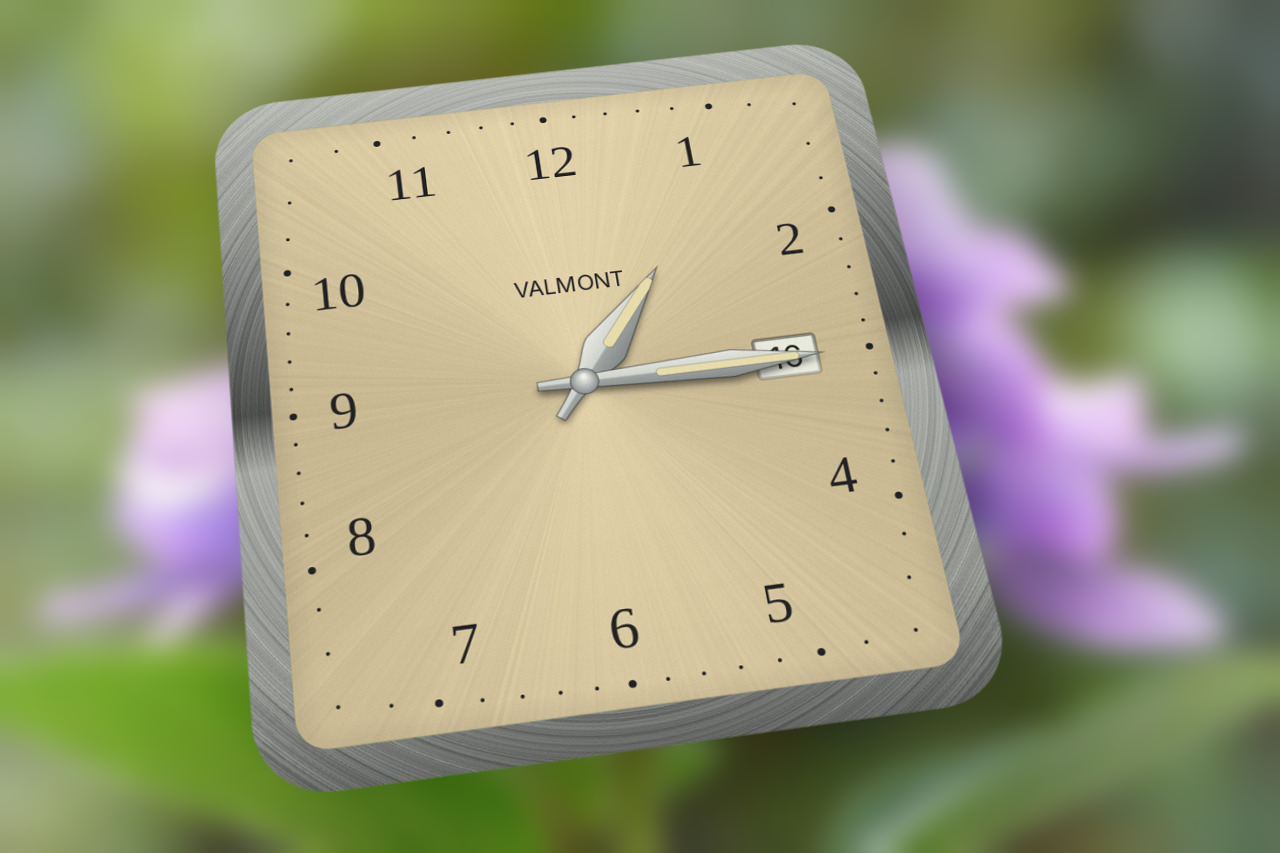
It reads {"hour": 1, "minute": 15}
